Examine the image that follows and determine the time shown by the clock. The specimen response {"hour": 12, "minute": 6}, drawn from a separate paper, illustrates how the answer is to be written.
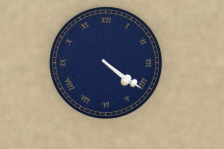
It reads {"hour": 4, "minute": 21}
